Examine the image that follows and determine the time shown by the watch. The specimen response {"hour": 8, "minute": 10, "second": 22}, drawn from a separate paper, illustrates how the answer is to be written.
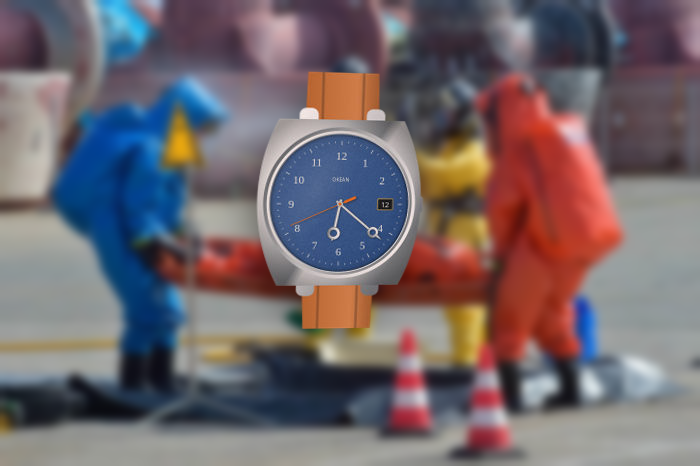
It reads {"hour": 6, "minute": 21, "second": 41}
